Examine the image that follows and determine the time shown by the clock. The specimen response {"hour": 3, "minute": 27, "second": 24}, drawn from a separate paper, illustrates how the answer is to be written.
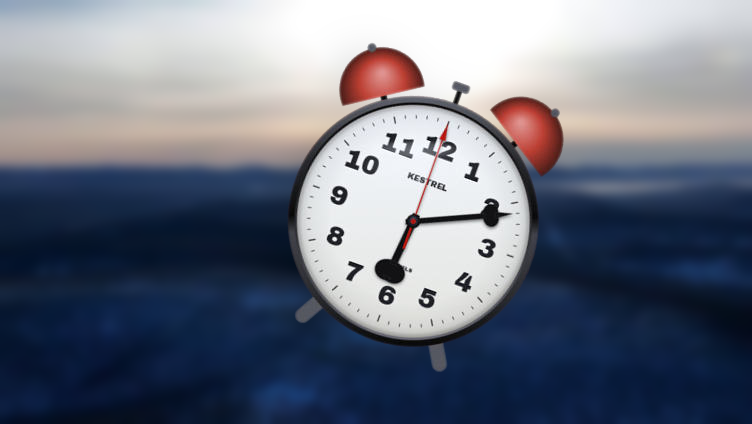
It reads {"hour": 6, "minute": 11, "second": 0}
